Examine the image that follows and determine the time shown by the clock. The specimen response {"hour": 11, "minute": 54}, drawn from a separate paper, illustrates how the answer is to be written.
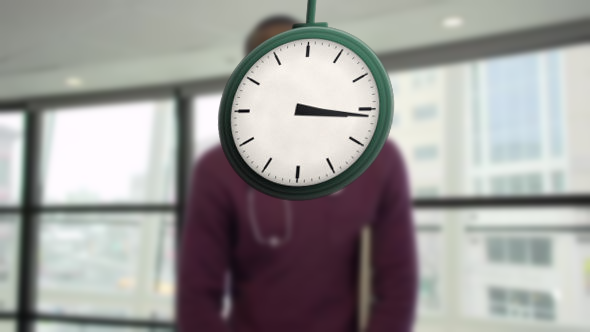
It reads {"hour": 3, "minute": 16}
